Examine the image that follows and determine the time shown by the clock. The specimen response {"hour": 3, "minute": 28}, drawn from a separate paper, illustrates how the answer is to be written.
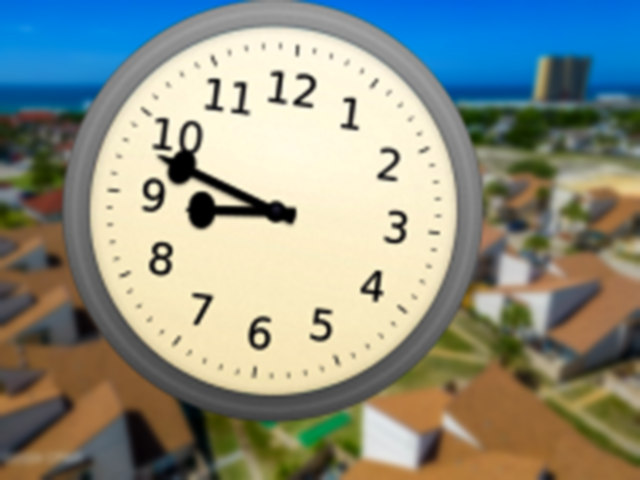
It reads {"hour": 8, "minute": 48}
